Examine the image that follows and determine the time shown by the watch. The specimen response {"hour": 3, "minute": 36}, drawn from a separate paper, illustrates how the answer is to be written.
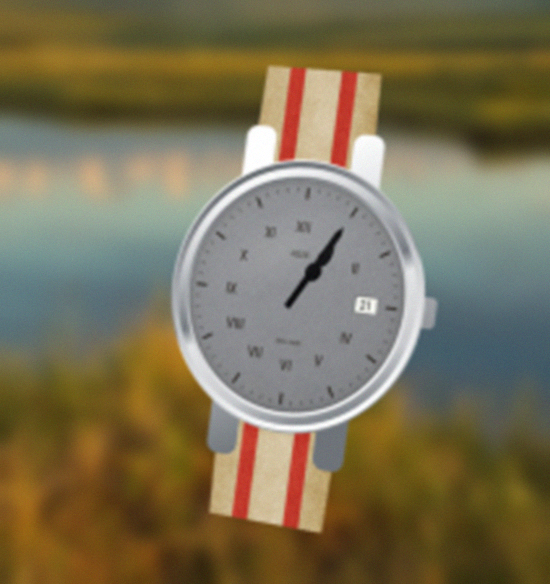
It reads {"hour": 1, "minute": 5}
